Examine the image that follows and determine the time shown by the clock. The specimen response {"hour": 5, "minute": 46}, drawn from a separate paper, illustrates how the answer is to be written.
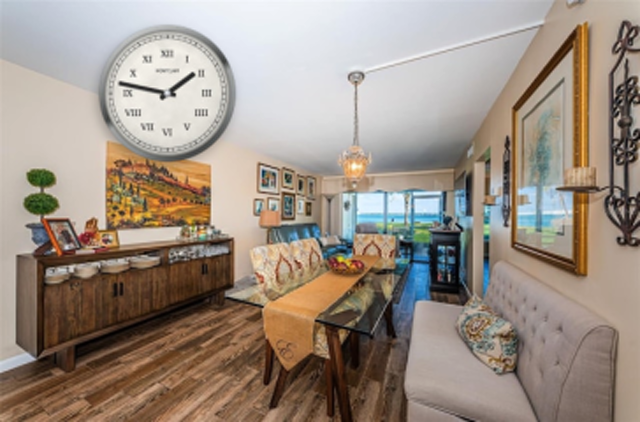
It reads {"hour": 1, "minute": 47}
